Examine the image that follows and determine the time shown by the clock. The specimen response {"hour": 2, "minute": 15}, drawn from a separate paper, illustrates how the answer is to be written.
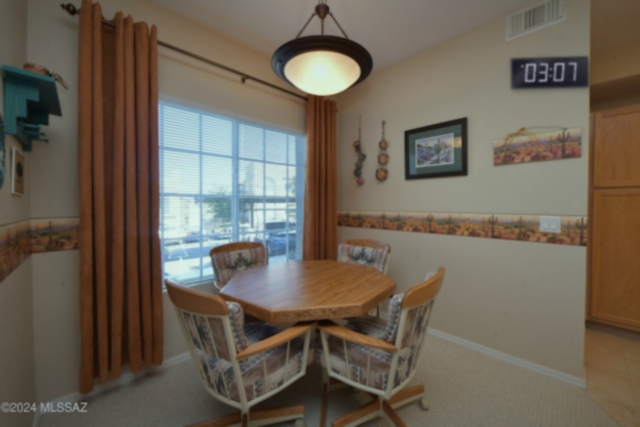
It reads {"hour": 3, "minute": 7}
